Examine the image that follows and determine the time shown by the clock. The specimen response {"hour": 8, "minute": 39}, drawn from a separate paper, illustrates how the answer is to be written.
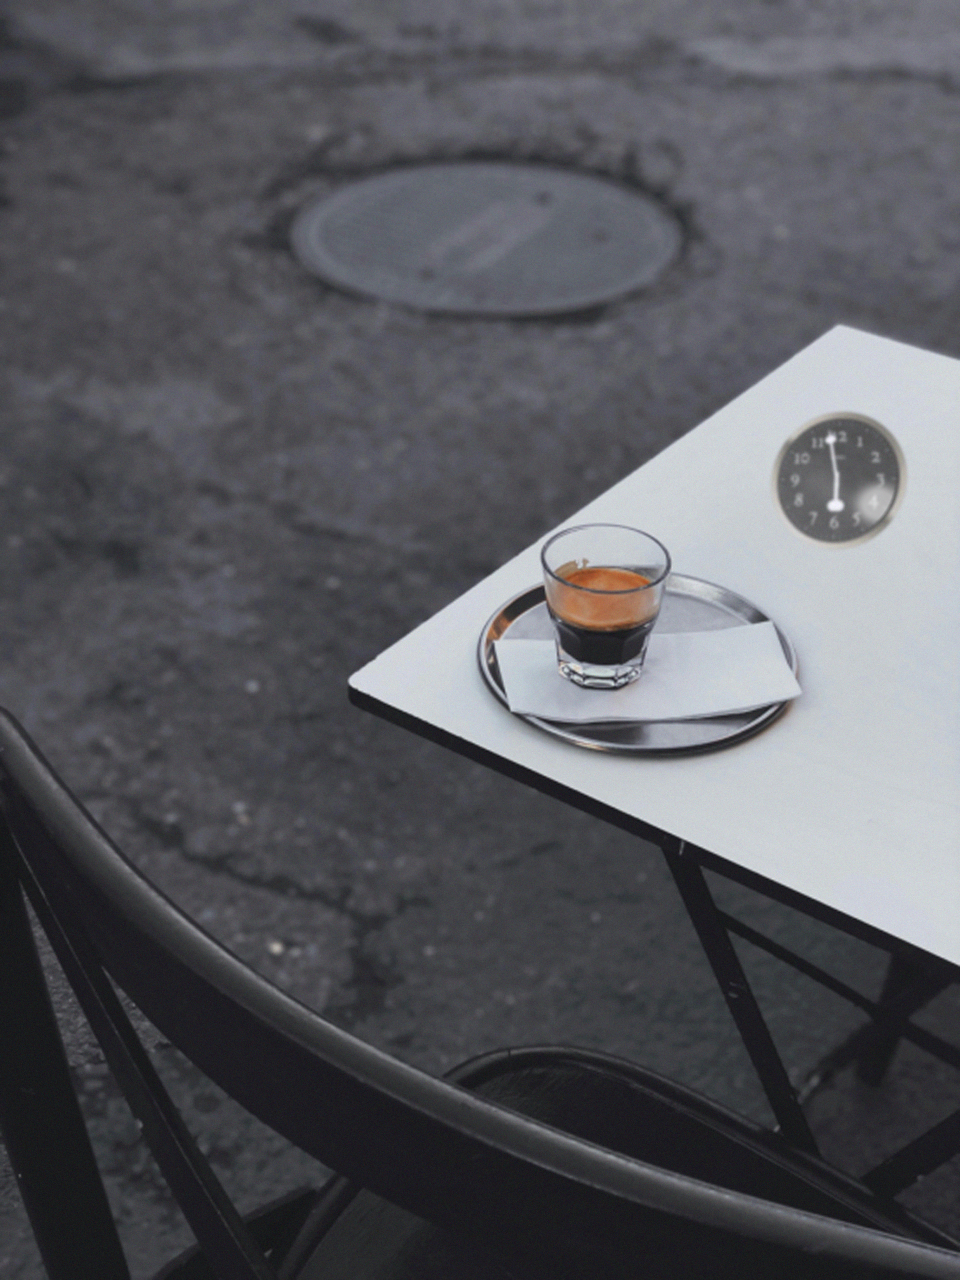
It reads {"hour": 5, "minute": 58}
